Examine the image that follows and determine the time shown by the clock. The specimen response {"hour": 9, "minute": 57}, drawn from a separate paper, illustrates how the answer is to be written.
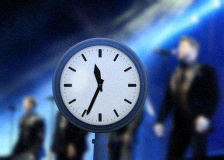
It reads {"hour": 11, "minute": 34}
